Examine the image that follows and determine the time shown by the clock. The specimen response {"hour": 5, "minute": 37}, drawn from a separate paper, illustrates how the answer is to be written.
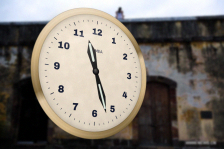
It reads {"hour": 11, "minute": 27}
